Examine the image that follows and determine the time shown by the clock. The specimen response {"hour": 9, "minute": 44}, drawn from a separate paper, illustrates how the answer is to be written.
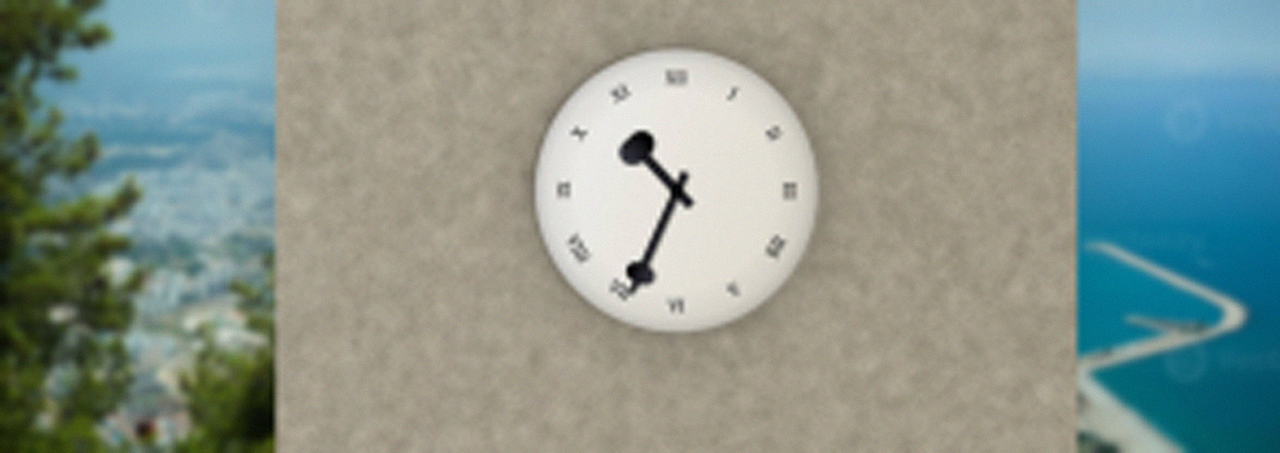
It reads {"hour": 10, "minute": 34}
